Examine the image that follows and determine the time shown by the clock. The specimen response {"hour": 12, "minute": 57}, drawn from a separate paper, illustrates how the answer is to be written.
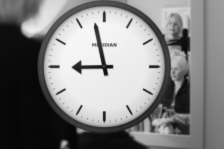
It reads {"hour": 8, "minute": 58}
